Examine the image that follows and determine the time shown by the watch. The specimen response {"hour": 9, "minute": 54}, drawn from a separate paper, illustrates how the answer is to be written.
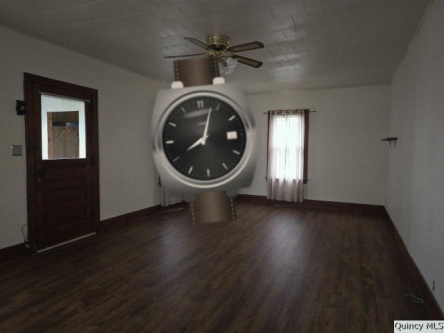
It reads {"hour": 8, "minute": 3}
